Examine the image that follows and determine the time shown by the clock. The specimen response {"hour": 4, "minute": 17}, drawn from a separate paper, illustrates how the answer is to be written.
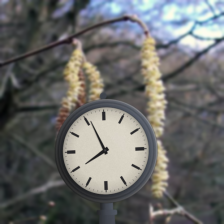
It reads {"hour": 7, "minute": 56}
